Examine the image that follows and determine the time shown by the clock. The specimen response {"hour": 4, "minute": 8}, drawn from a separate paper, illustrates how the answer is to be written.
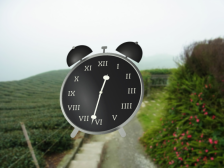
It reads {"hour": 12, "minute": 32}
